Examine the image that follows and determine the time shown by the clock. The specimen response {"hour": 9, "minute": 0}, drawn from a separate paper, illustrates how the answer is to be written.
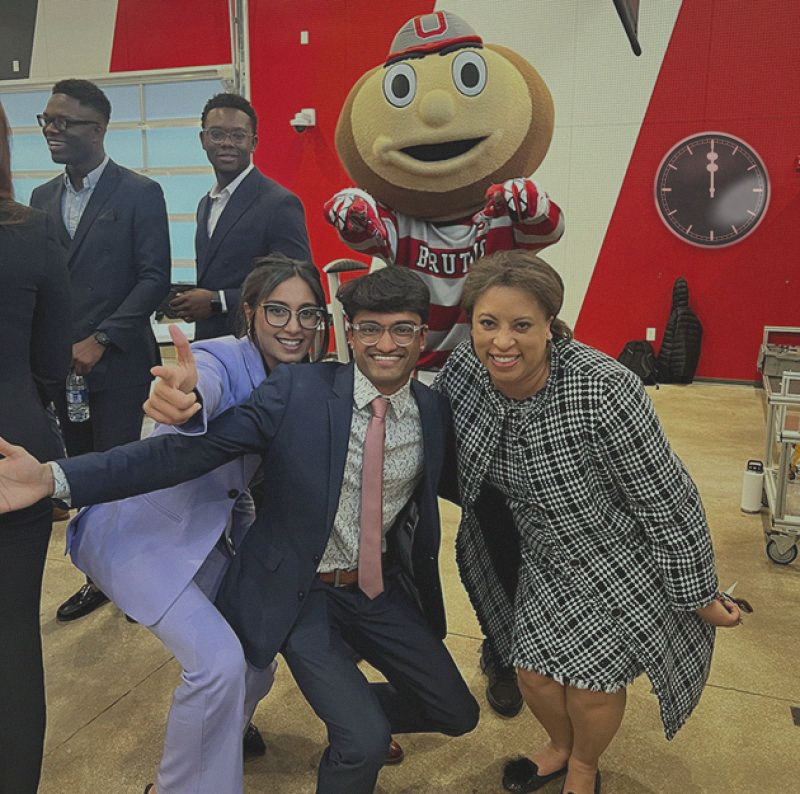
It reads {"hour": 12, "minute": 0}
